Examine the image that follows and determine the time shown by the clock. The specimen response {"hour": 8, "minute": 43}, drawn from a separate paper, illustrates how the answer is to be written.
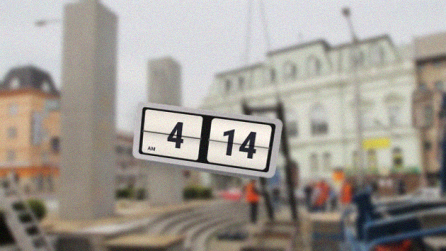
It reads {"hour": 4, "minute": 14}
